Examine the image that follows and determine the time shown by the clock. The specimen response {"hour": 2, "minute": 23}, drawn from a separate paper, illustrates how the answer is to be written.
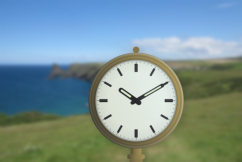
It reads {"hour": 10, "minute": 10}
